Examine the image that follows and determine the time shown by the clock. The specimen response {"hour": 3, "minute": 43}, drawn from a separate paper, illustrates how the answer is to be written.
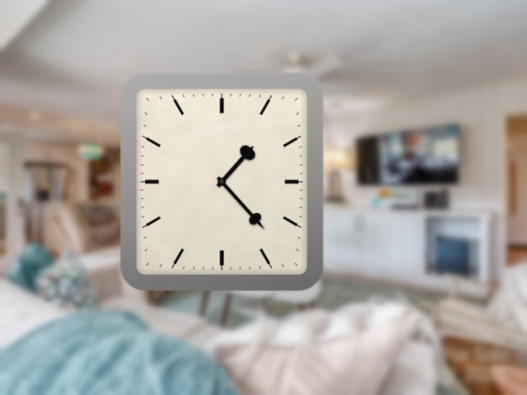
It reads {"hour": 1, "minute": 23}
